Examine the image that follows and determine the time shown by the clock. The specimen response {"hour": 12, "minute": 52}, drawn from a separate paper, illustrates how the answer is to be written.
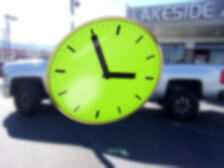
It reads {"hour": 2, "minute": 55}
